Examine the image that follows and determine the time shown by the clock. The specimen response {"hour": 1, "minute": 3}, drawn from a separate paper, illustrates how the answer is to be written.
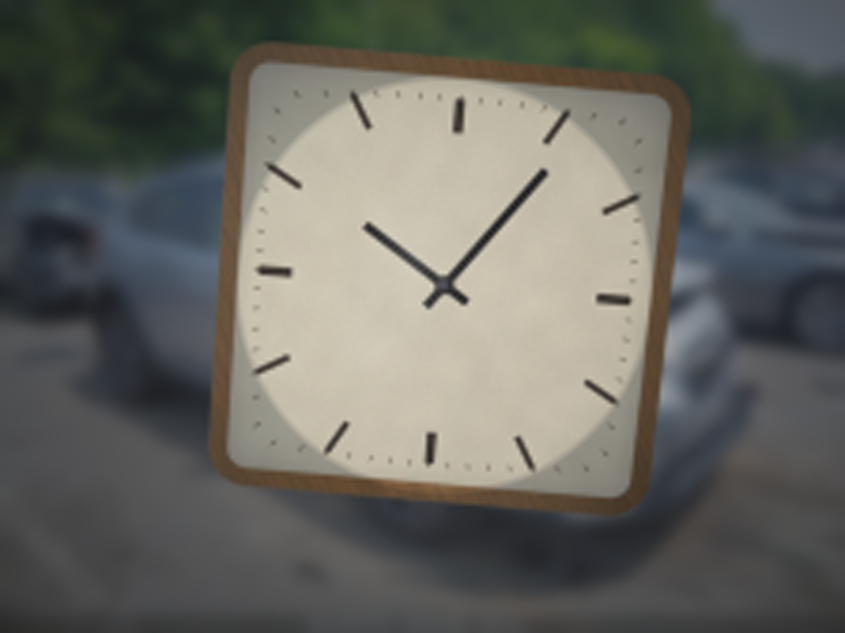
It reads {"hour": 10, "minute": 6}
